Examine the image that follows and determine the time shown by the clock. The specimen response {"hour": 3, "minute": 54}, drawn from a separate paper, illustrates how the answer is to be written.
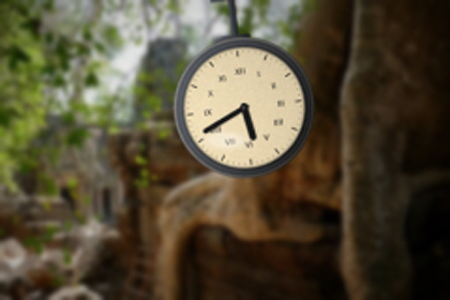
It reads {"hour": 5, "minute": 41}
